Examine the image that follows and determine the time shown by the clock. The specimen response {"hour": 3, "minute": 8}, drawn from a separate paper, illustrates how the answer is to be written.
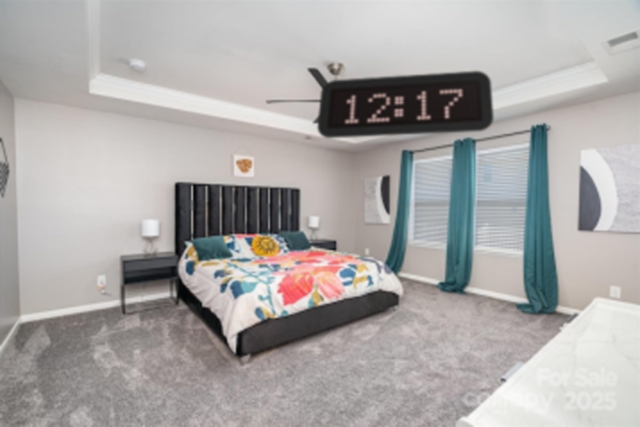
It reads {"hour": 12, "minute": 17}
